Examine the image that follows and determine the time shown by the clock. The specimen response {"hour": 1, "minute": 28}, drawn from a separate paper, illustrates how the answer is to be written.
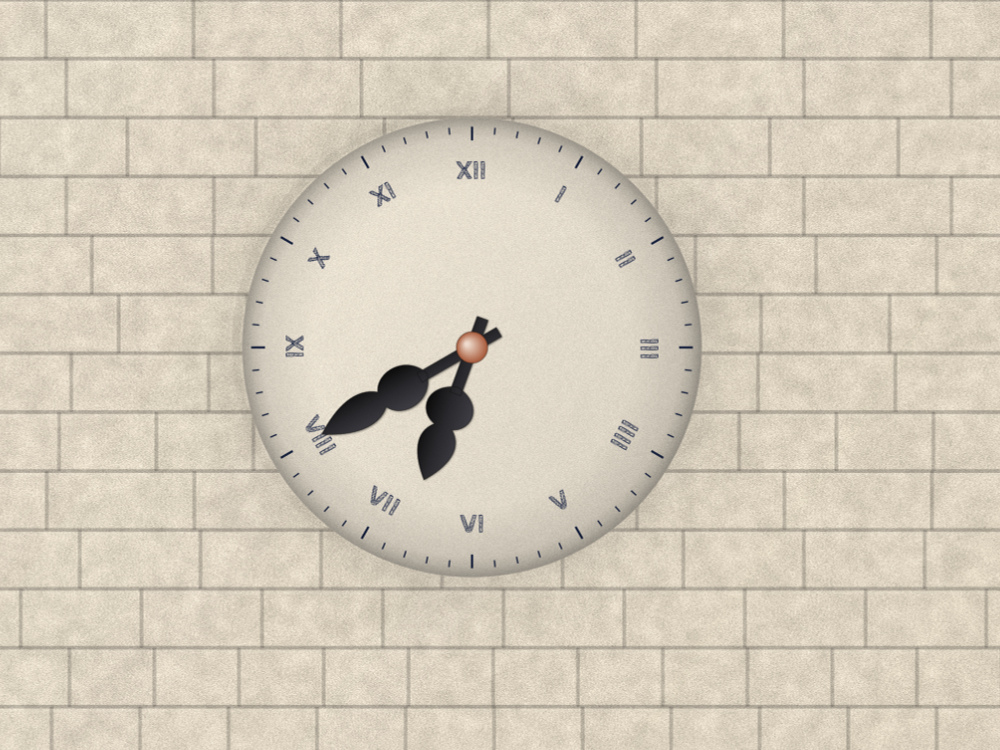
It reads {"hour": 6, "minute": 40}
